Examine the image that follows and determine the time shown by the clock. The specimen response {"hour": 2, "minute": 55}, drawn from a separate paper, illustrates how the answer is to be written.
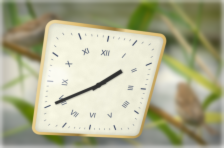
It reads {"hour": 1, "minute": 40}
